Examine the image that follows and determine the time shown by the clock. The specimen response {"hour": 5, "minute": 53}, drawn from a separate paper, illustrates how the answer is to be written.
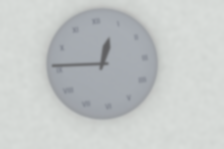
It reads {"hour": 12, "minute": 46}
